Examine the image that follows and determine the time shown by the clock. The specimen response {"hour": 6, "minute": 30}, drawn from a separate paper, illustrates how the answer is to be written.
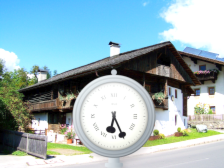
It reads {"hour": 6, "minute": 26}
